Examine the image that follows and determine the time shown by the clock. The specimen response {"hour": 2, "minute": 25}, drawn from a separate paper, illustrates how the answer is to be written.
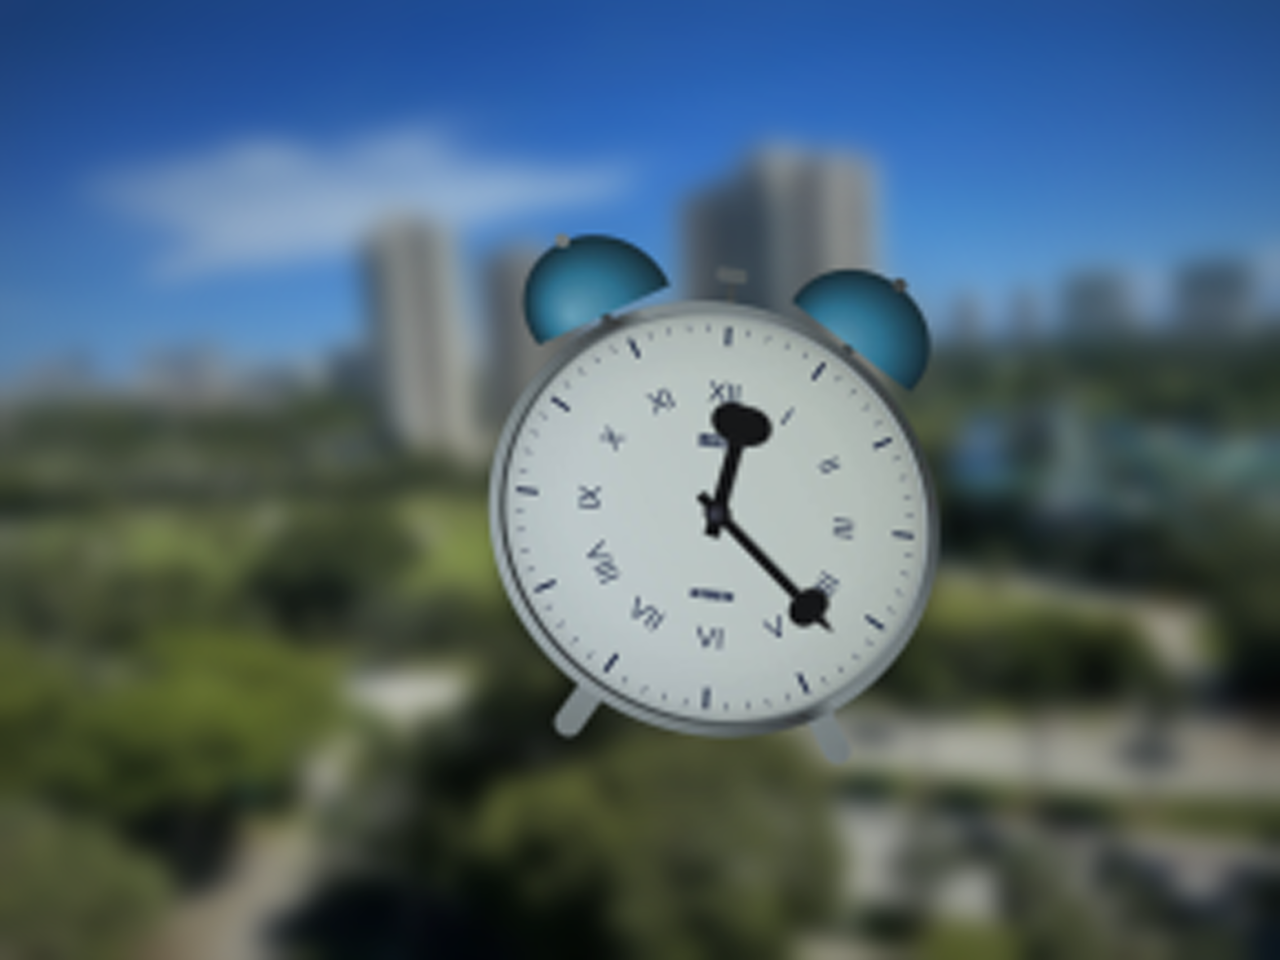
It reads {"hour": 12, "minute": 22}
